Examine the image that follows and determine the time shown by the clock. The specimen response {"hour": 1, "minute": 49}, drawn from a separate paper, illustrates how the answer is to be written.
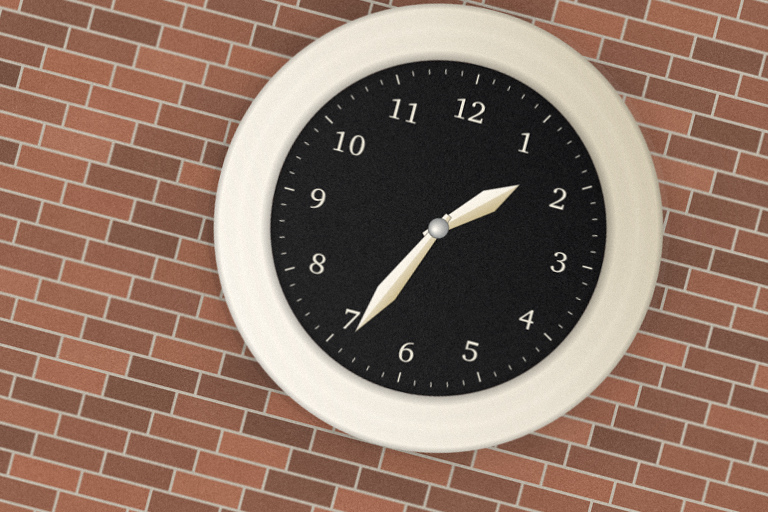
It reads {"hour": 1, "minute": 34}
